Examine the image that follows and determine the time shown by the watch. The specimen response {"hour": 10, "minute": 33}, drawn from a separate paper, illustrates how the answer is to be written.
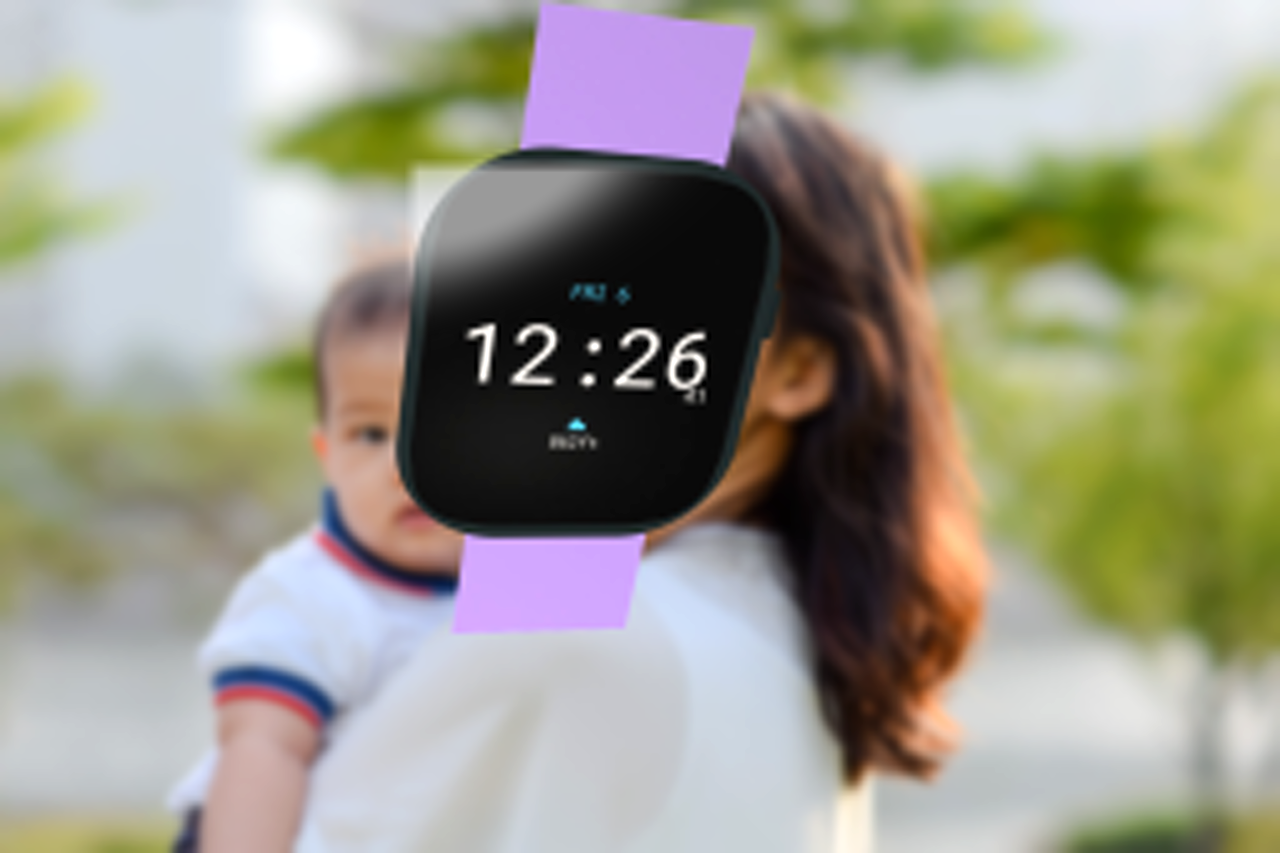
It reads {"hour": 12, "minute": 26}
